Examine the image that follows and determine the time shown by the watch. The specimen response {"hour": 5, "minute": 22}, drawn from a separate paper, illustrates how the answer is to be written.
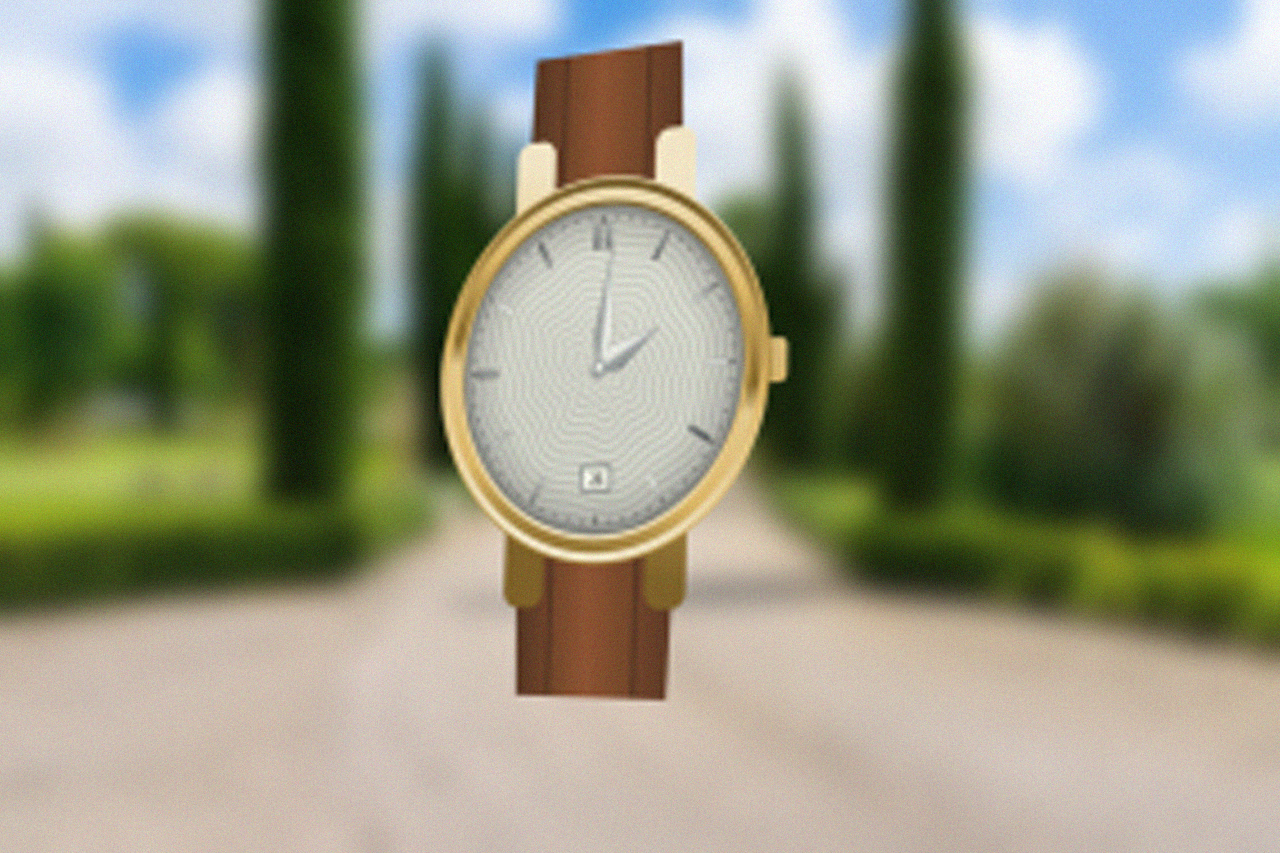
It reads {"hour": 2, "minute": 1}
